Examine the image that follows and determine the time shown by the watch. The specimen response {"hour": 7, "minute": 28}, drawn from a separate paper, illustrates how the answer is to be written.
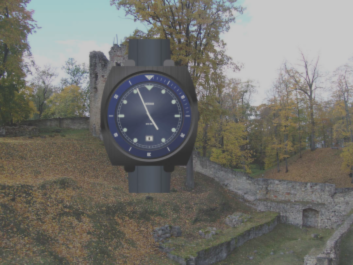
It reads {"hour": 4, "minute": 56}
